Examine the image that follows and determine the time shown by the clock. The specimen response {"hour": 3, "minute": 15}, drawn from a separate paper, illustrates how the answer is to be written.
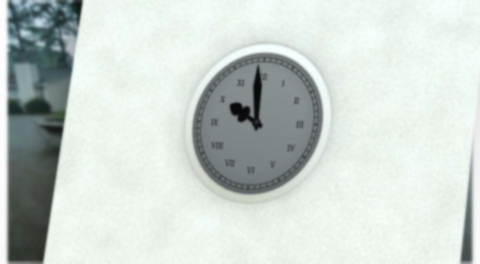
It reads {"hour": 9, "minute": 59}
